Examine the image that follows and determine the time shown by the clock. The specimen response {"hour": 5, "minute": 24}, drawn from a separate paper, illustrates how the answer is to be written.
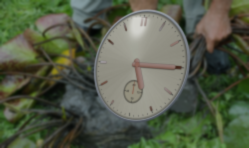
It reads {"hour": 5, "minute": 15}
